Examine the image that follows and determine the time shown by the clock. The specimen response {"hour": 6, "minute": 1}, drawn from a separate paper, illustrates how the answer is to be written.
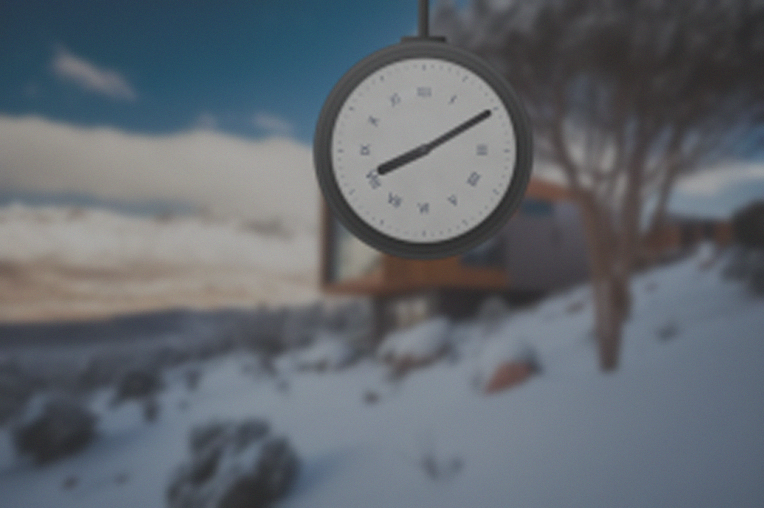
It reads {"hour": 8, "minute": 10}
